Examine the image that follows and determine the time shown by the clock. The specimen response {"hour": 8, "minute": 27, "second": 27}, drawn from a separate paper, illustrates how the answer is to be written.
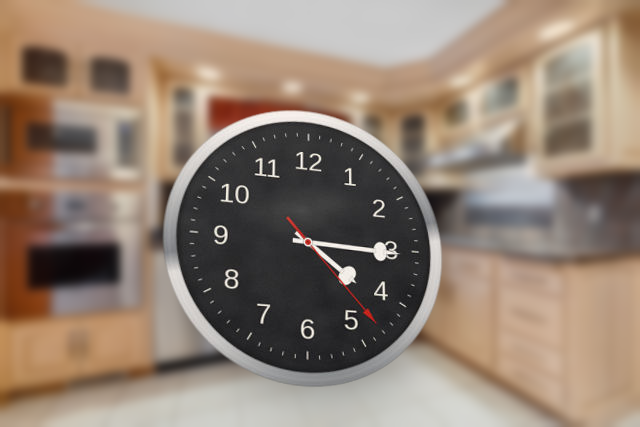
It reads {"hour": 4, "minute": 15, "second": 23}
